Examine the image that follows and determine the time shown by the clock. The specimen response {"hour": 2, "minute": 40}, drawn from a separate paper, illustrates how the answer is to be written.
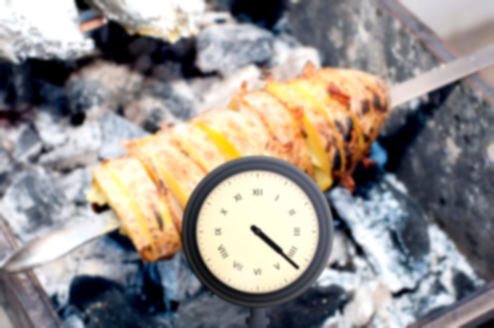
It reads {"hour": 4, "minute": 22}
